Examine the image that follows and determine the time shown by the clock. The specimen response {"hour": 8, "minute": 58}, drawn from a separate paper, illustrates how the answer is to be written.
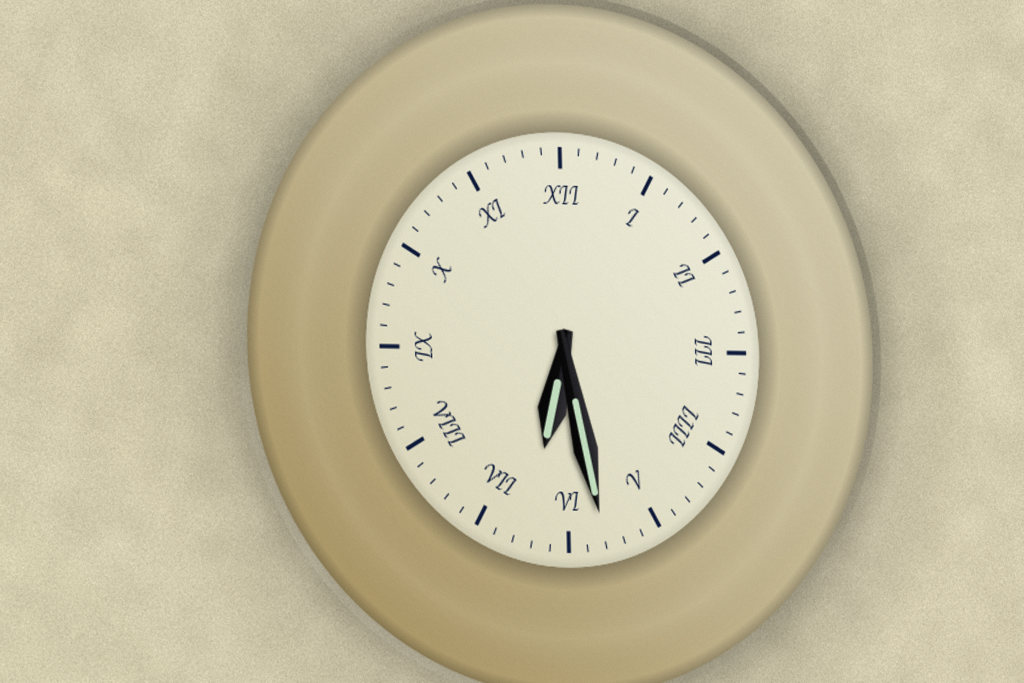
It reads {"hour": 6, "minute": 28}
